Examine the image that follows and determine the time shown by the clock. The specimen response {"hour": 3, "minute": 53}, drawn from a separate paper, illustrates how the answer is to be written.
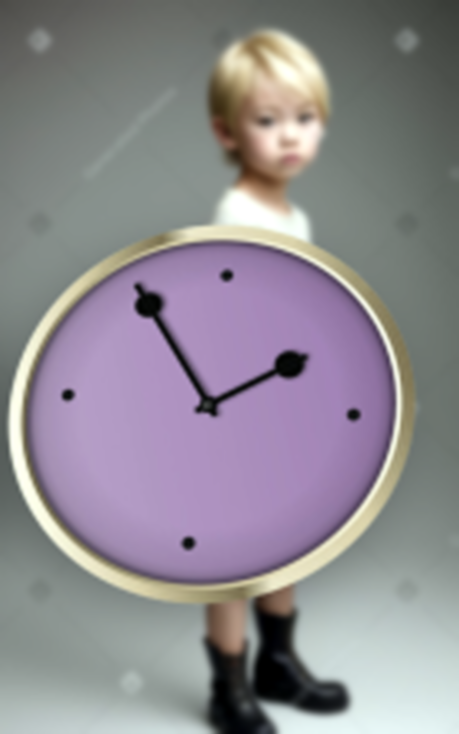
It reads {"hour": 1, "minute": 54}
